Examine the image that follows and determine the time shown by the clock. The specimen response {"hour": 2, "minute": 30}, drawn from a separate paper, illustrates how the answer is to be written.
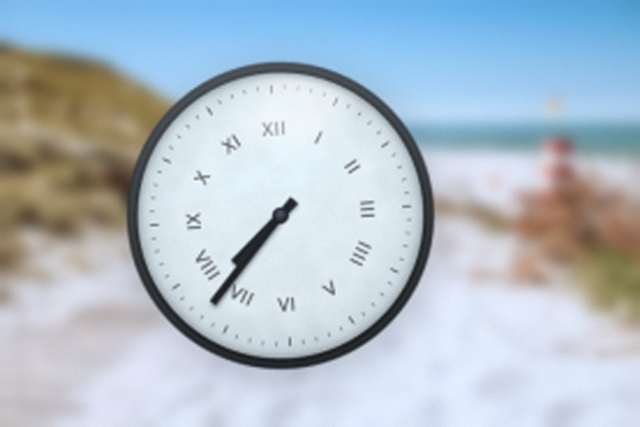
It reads {"hour": 7, "minute": 37}
